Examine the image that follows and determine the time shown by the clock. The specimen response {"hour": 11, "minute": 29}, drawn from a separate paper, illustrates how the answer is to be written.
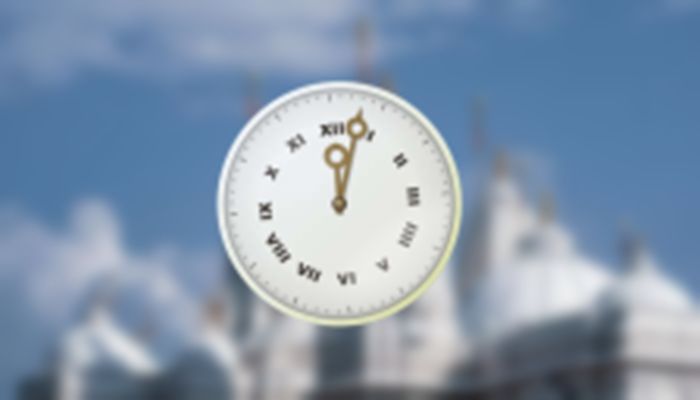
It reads {"hour": 12, "minute": 3}
